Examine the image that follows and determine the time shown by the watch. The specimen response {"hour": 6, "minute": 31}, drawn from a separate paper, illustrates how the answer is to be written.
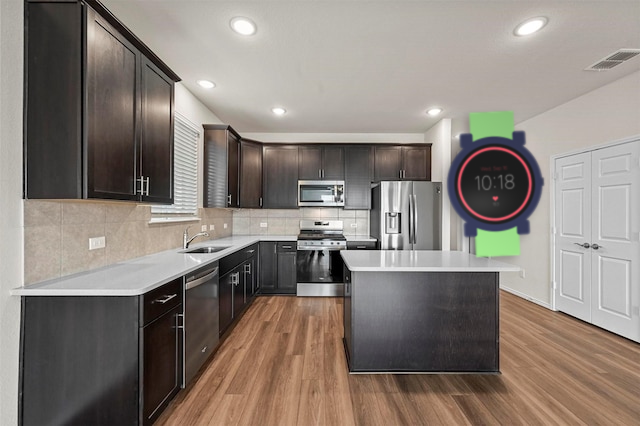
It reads {"hour": 10, "minute": 18}
